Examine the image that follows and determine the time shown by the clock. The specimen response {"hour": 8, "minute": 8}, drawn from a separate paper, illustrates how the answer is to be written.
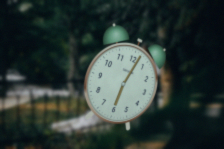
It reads {"hour": 6, "minute": 2}
